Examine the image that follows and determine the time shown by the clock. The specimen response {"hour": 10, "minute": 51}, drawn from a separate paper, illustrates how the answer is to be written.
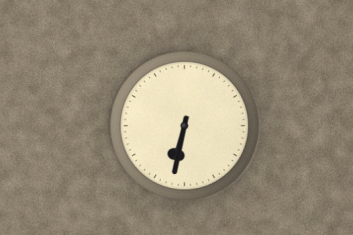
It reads {"hour": 6, "minute": 32}
